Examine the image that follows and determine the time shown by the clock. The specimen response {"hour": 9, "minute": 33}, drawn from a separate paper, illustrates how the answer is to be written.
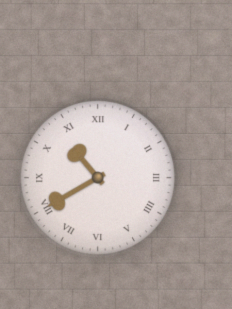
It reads {"hour": 10, "minute": 40}
